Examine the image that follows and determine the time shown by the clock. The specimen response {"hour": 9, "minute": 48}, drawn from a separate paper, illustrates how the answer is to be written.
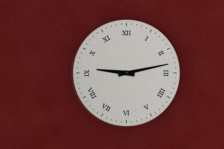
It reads {"hour": 9, "minute": 13}
